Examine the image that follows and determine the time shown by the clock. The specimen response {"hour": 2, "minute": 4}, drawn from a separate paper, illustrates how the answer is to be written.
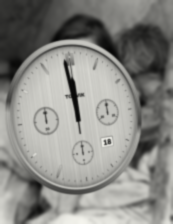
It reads {"hour": 11, "minute": 59}
